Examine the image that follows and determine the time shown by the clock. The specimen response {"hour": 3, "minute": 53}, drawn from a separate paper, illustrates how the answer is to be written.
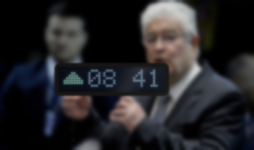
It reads {"hour": 8, "minute": 41}
